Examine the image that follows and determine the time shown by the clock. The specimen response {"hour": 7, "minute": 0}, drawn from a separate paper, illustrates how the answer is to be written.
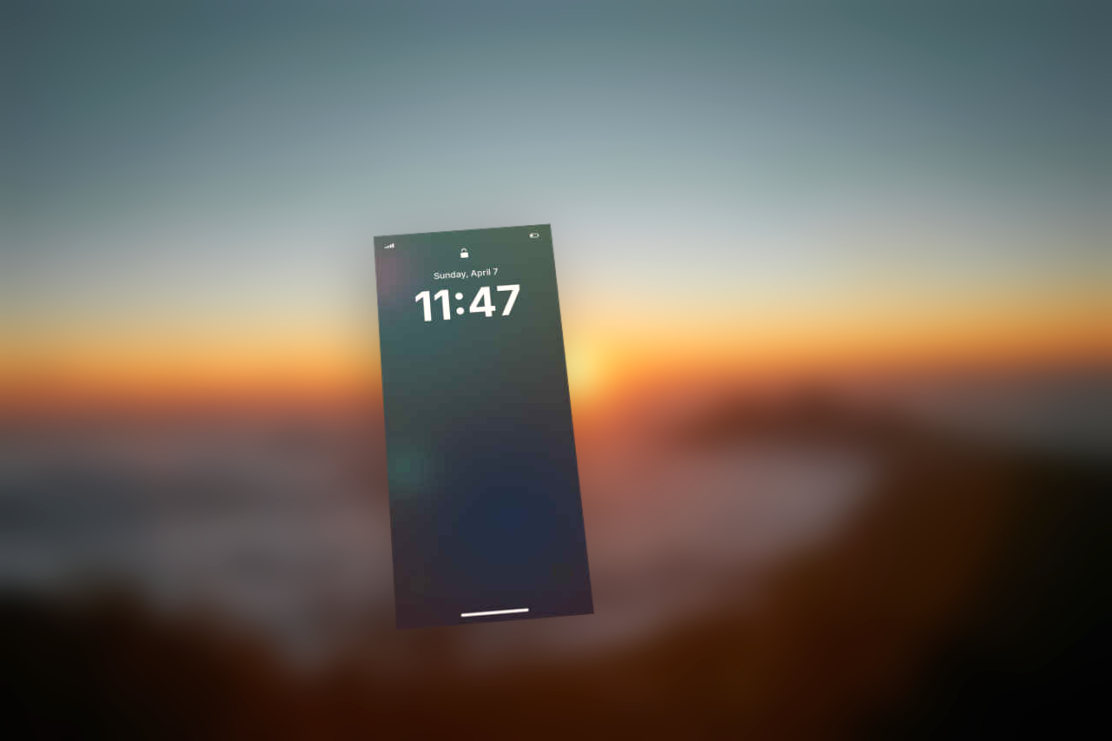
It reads {"hour": 11, "minute": 47}
